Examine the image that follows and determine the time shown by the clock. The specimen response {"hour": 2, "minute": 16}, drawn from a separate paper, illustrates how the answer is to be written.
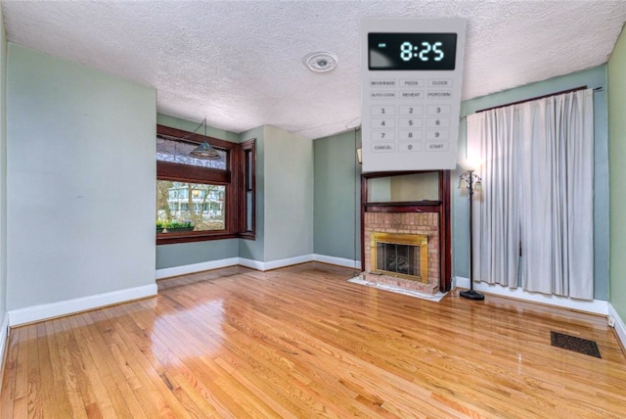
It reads {"hour": 8, "minute": 25}
